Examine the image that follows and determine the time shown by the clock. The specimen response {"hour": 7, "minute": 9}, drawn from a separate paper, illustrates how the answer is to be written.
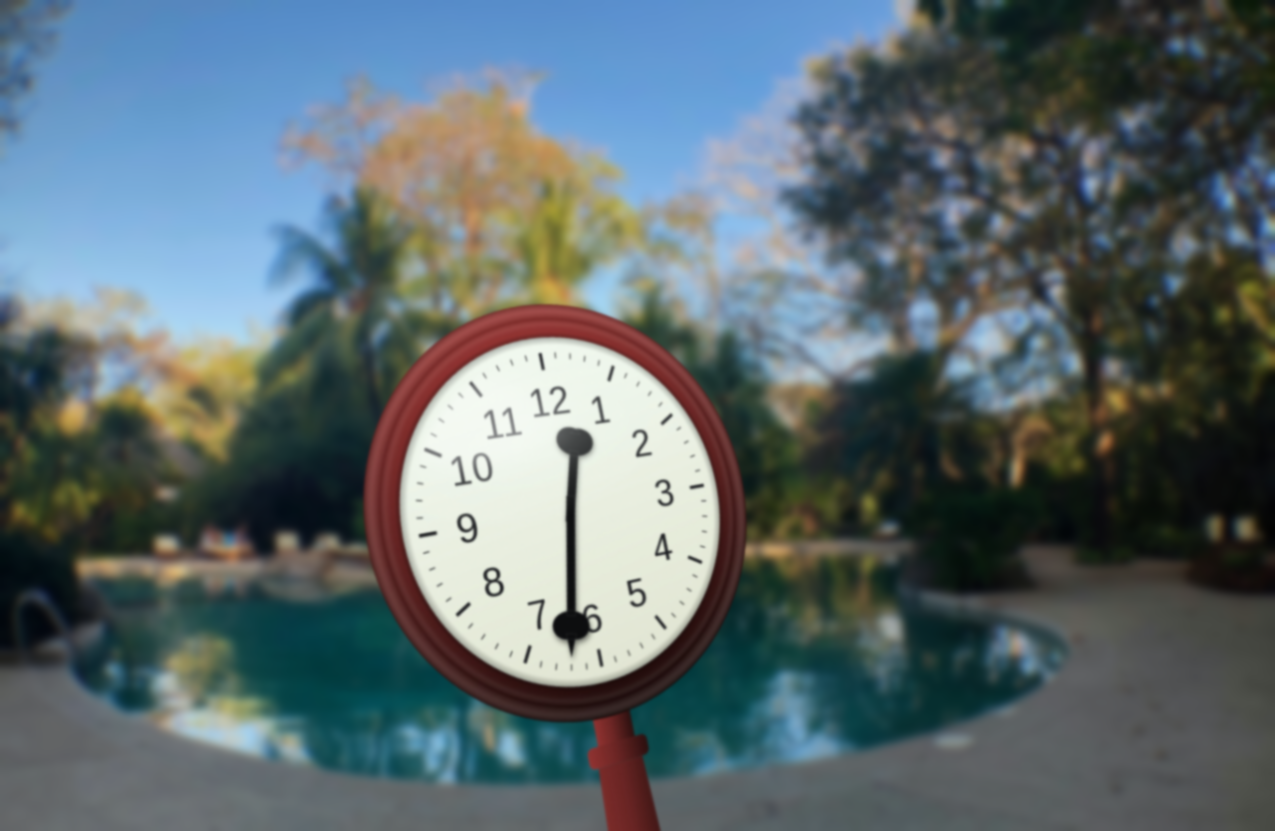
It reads {"hour": 12, "minute": 32}
